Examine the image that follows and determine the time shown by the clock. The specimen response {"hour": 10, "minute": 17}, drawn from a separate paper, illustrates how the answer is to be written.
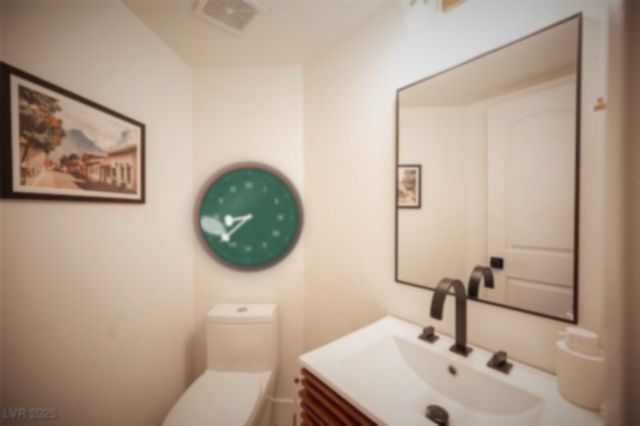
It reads {"hour": 8, "minute": 38}
